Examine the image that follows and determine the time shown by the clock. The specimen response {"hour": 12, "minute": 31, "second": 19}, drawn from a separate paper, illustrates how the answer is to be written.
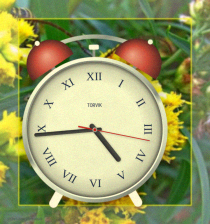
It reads {"hour": 4, "minute": 44, "second": 17}
